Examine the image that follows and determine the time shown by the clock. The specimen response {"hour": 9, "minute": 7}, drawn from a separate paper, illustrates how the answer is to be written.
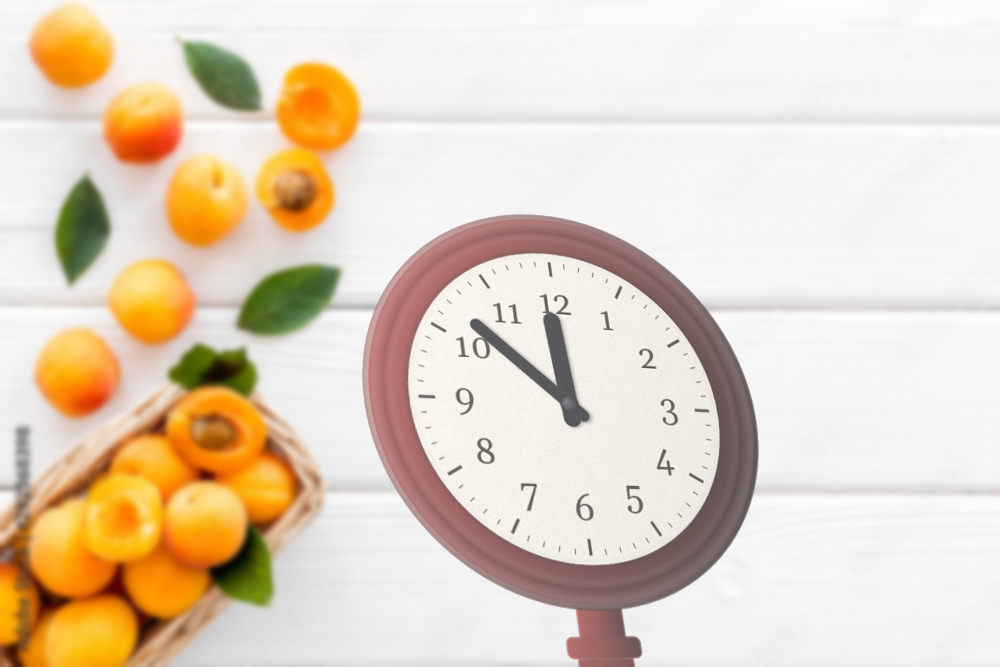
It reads {"hour": 11, "minute": 52}
